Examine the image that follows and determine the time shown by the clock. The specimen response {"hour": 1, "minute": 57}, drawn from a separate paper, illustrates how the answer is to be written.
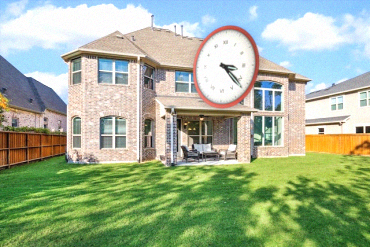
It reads {"hour": 3, "minute": 22}
